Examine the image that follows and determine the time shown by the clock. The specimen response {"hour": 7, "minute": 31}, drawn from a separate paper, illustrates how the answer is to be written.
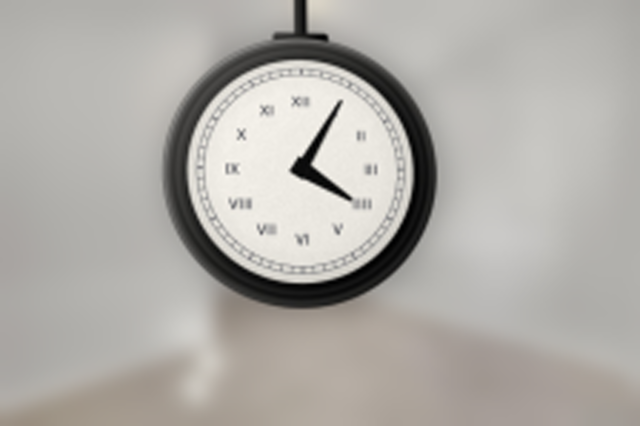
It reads {"hour": 4, "minute": 5}
